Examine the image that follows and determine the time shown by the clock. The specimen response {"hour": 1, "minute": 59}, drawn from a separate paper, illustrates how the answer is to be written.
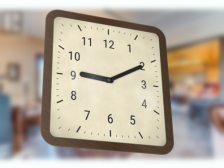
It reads {"hour": 9, "minute": 10}
